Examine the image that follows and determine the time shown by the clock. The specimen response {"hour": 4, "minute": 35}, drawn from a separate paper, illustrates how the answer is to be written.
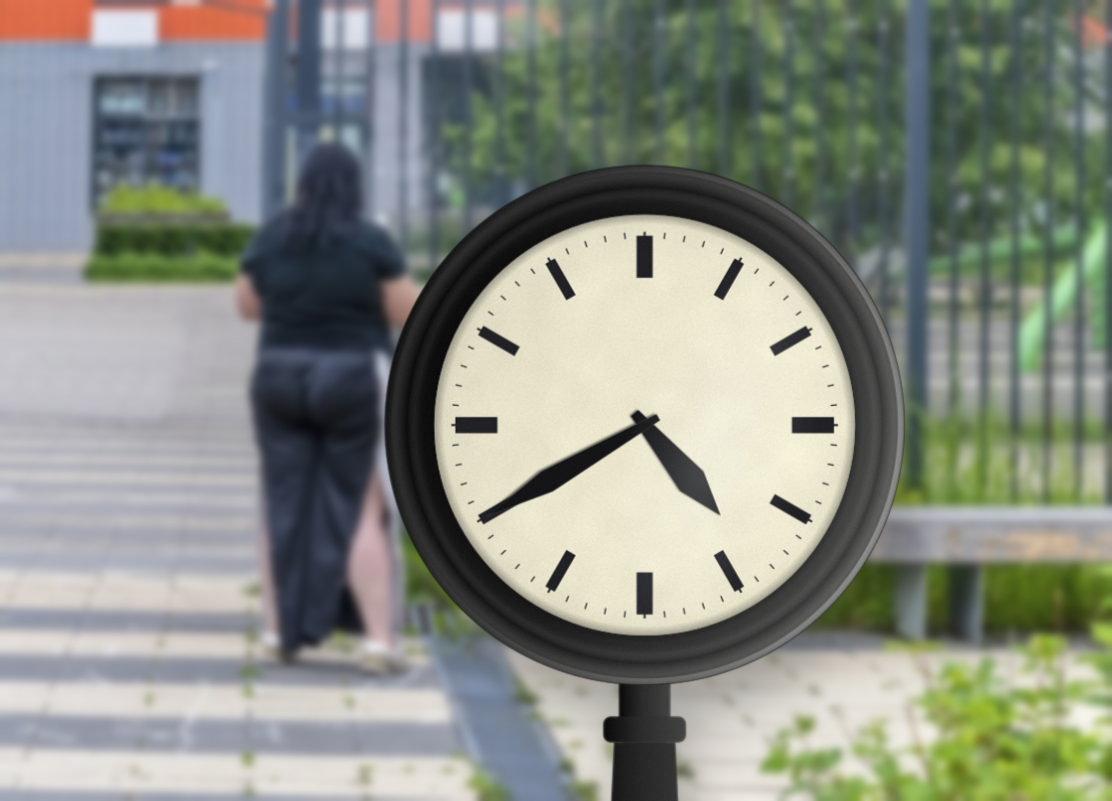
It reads {"hour": 4, "minute": 40}
